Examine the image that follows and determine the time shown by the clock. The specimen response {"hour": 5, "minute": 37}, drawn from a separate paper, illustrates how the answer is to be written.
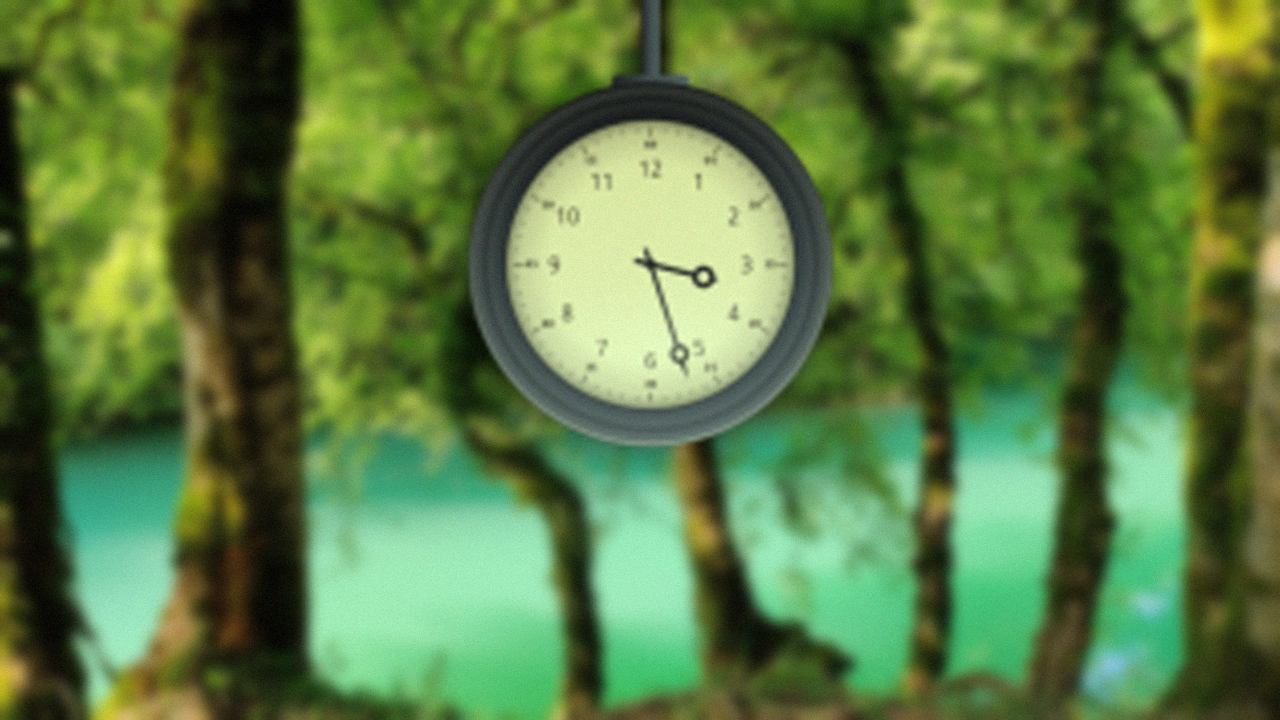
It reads {"hour": 3, "minute": 27}
